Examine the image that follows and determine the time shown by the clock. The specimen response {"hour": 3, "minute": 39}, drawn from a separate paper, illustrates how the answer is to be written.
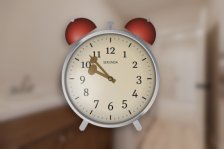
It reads {"hour": 9, "minute": 53}
